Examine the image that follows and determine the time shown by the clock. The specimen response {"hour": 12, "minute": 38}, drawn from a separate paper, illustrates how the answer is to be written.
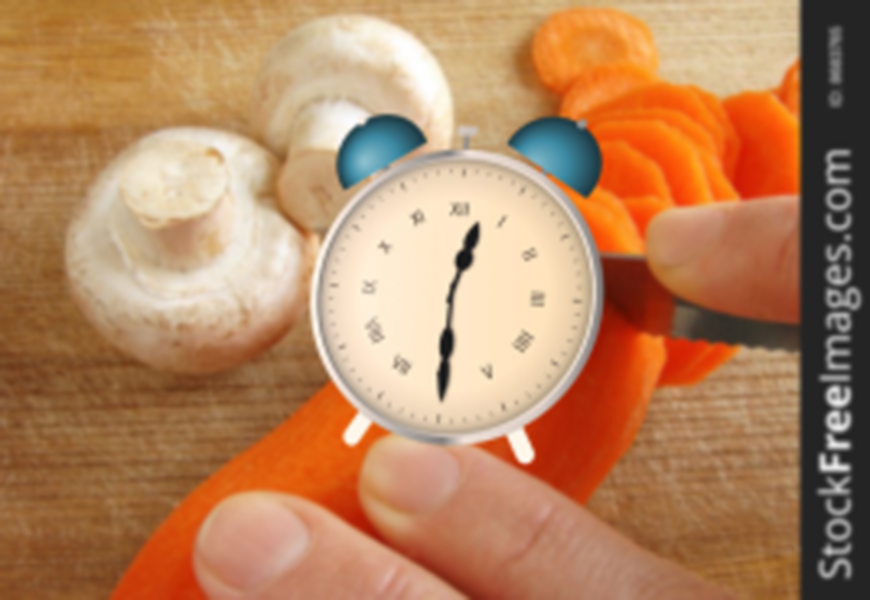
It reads {"hour": 12, "minute": 30}
